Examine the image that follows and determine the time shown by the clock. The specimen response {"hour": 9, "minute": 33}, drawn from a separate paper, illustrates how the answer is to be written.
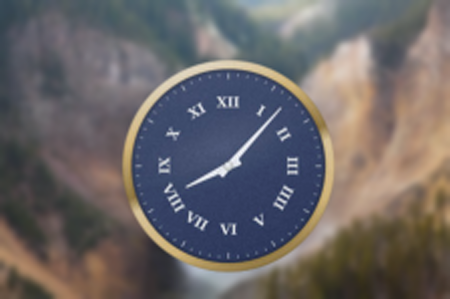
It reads {"hour": 8, "minute": 7}
